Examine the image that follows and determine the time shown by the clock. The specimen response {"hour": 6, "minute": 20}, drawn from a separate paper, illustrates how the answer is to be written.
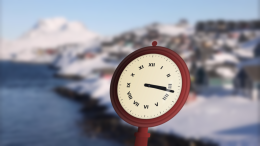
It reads {"hour": 3, "minute": 17}
